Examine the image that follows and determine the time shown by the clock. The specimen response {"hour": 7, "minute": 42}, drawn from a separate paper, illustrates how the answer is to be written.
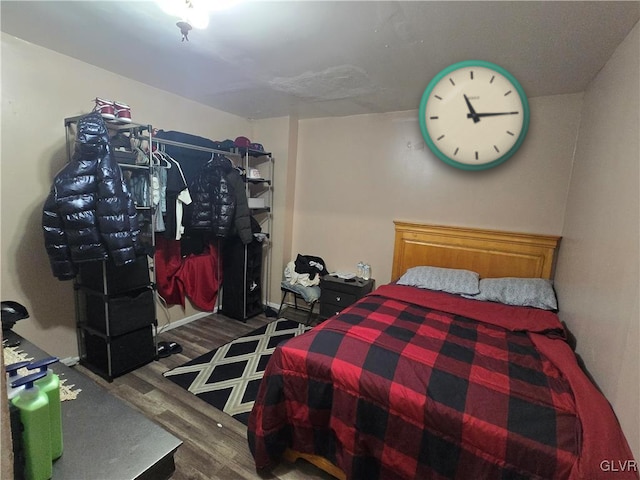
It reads {"hour": 11, "minute": 15}
